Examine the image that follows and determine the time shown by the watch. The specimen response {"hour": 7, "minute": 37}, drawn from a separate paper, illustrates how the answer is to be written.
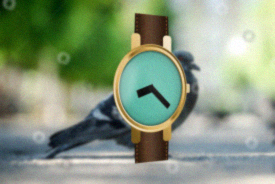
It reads {"hour": 8, "minute": 22}
